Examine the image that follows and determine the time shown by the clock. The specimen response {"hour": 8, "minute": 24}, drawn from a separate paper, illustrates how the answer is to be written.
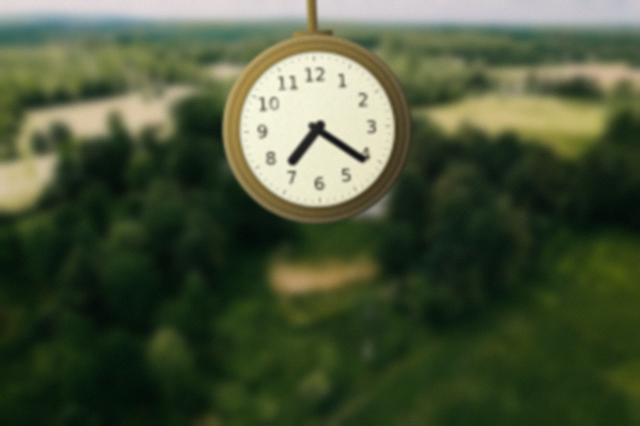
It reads {"hour": 7, "minute": 21}
